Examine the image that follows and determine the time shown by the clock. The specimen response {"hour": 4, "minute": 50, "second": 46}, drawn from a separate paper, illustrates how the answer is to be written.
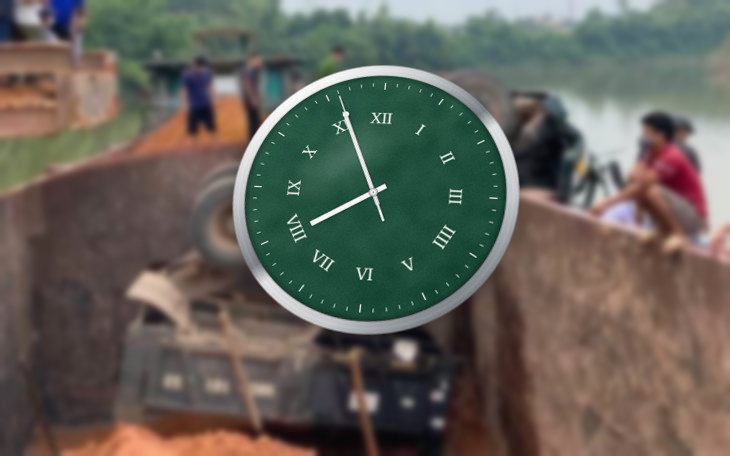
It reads {"hour": 7, "minute": 55, "second": 56}
